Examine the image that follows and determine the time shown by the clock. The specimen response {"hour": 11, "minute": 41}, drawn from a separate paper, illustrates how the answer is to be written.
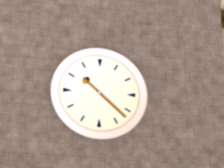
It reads {"hour": 10, "minute": 22}
